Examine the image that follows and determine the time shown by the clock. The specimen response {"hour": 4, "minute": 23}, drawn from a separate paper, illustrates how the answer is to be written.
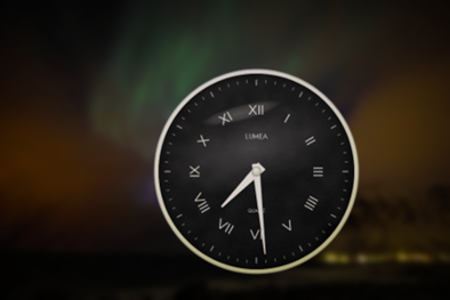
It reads {"hour": 7, "minute": 29}
